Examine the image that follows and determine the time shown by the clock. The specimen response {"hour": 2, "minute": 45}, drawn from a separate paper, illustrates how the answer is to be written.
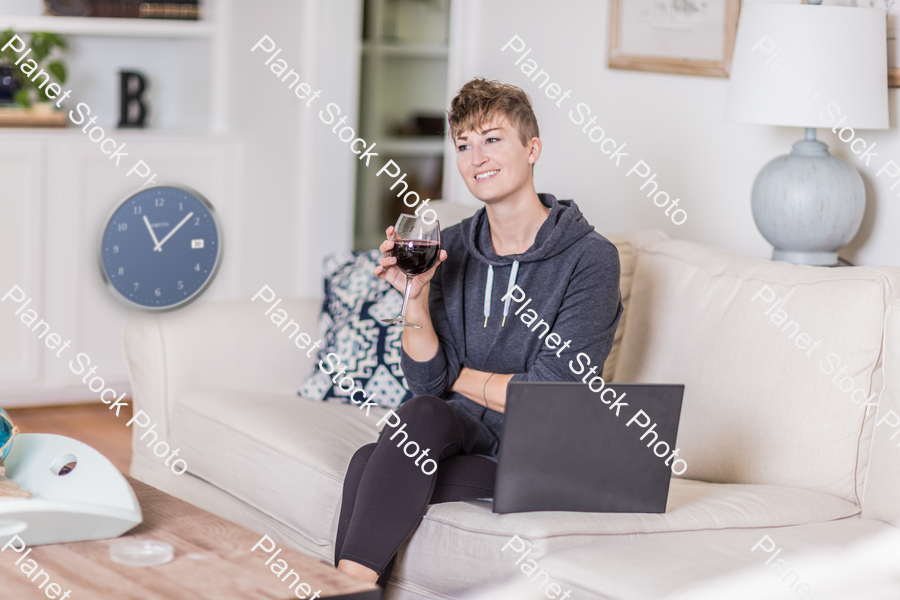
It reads {"hour": 11, "minute": 8}
